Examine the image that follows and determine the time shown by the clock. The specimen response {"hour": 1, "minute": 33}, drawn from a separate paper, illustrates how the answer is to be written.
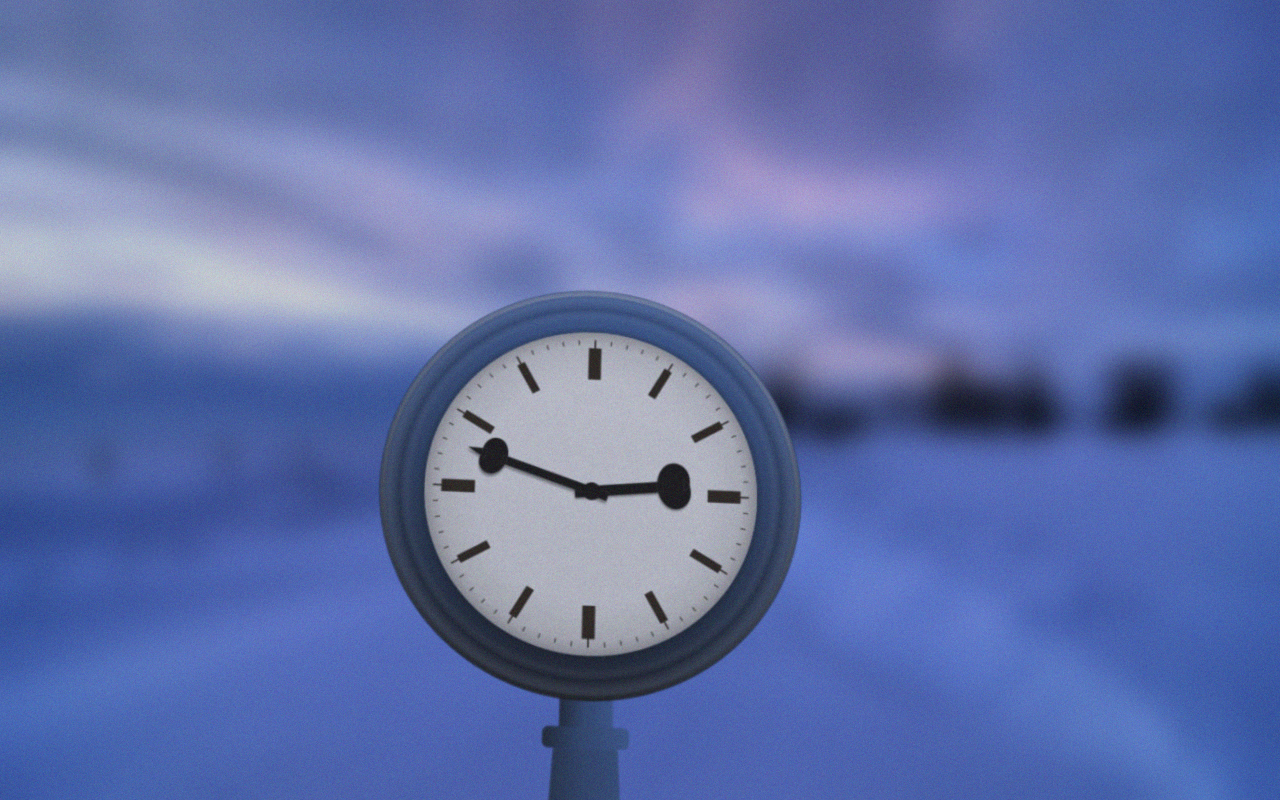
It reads {"hour": 2, "minute": 48}
